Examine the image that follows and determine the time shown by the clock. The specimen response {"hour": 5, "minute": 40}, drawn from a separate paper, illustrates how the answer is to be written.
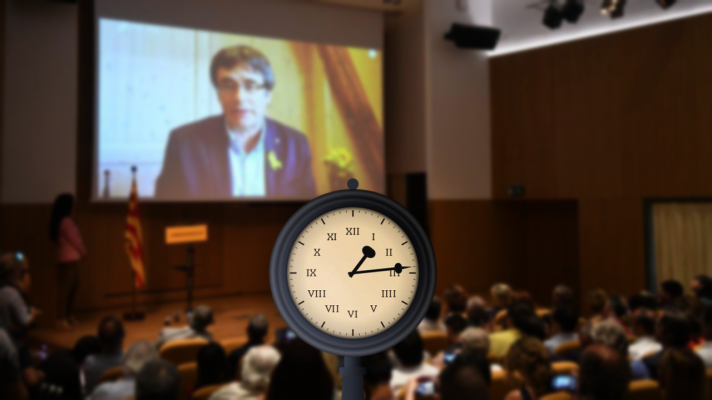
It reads {"hour": 1, "minute": 14}
